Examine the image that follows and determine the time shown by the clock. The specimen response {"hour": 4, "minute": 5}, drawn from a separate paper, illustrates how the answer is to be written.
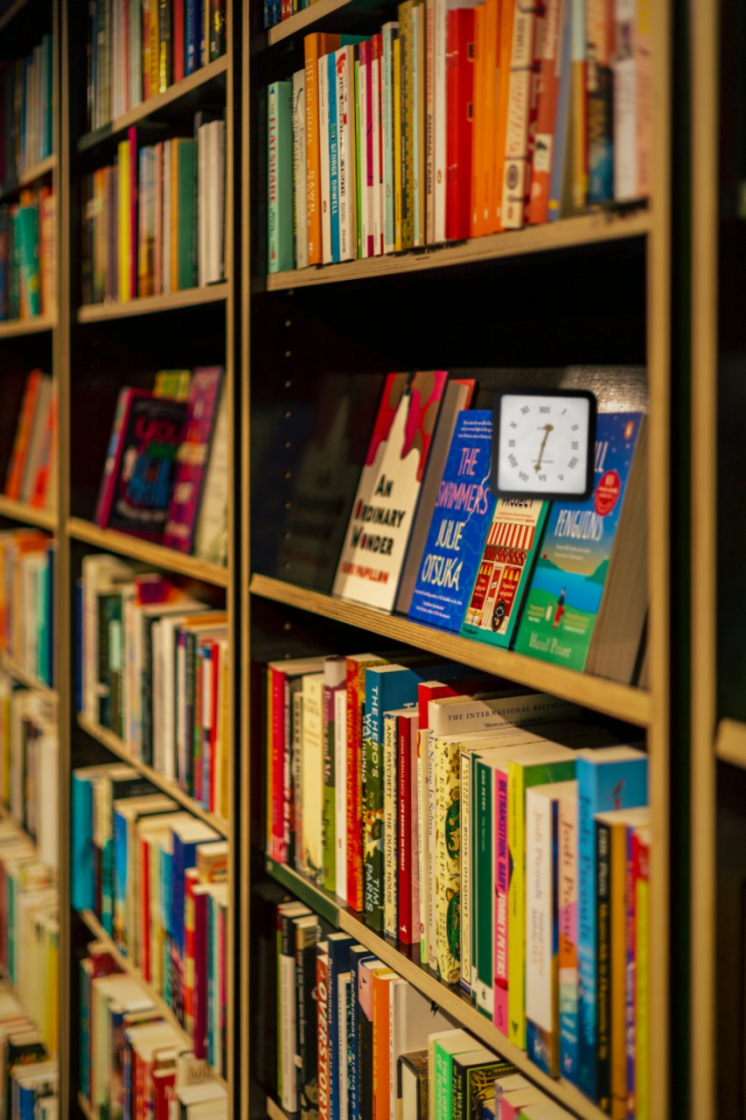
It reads {"hour": 12, "minute": 32}
